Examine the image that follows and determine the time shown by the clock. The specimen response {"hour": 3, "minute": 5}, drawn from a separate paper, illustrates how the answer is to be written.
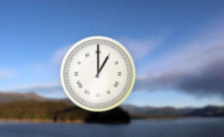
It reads {"hour": 1, "minute": 0}
